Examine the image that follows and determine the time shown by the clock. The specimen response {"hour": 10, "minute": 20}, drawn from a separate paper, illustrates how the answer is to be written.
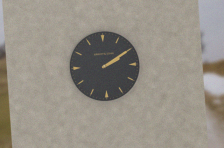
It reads {"hour": 2, "minute": 10}
